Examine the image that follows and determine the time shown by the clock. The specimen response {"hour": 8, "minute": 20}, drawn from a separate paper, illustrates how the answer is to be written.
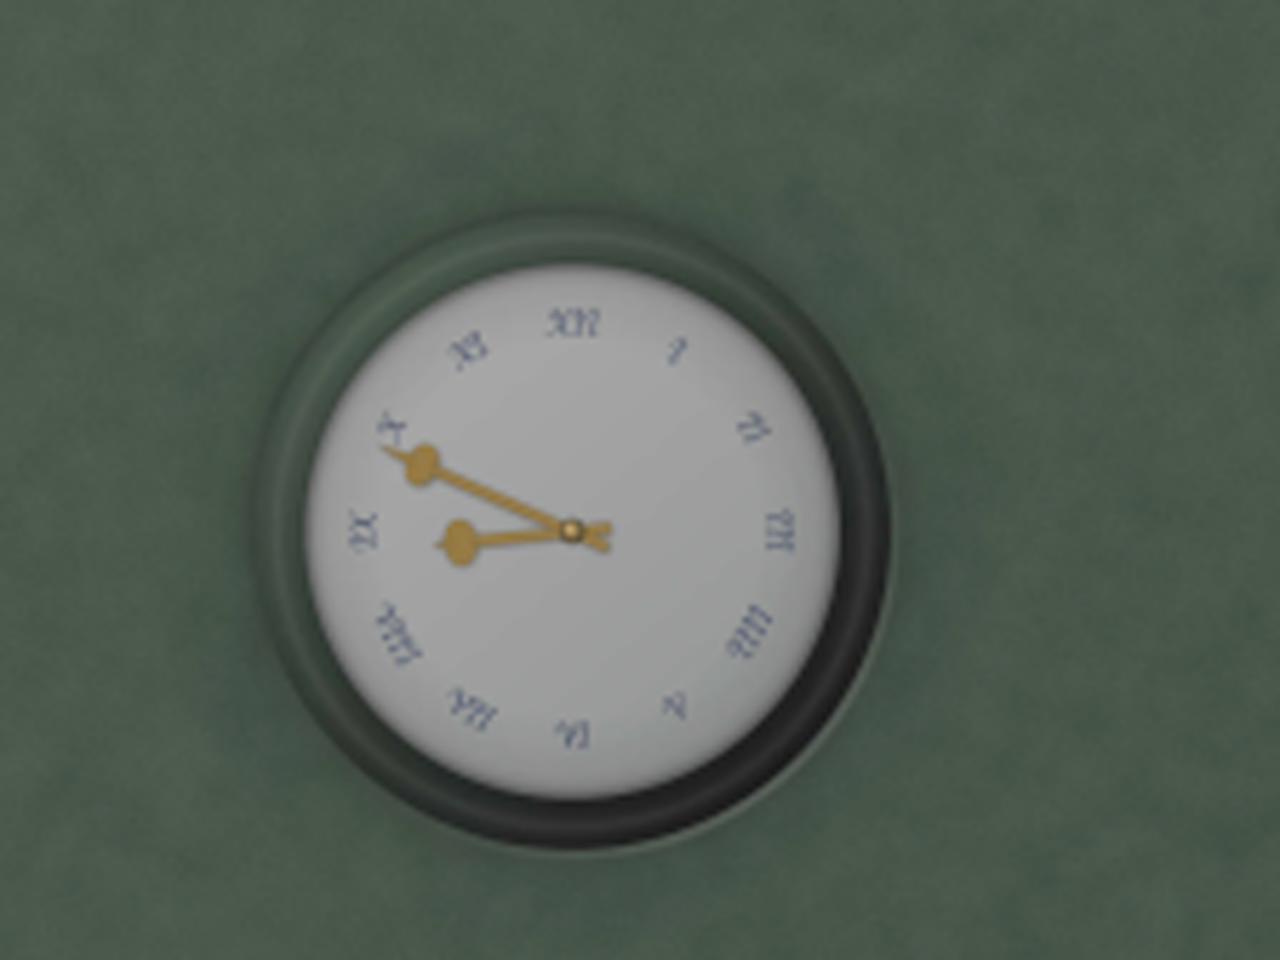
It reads {"hour": 8, "minute": 49}
